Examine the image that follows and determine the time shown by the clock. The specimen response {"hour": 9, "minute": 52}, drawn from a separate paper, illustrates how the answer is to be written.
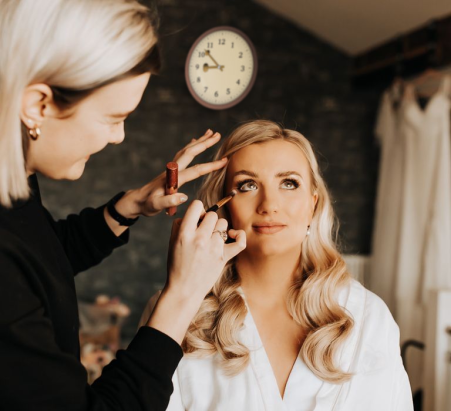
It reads {"hour": 8, "minute": 52}
